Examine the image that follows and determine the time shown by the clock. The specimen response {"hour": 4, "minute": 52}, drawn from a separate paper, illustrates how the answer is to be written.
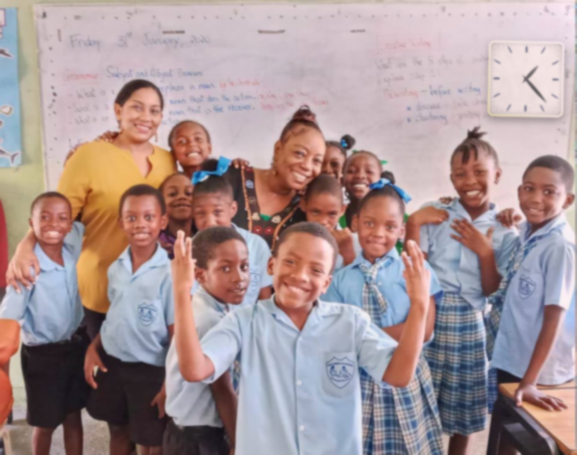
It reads {"hour": 1, "minute": 23}
